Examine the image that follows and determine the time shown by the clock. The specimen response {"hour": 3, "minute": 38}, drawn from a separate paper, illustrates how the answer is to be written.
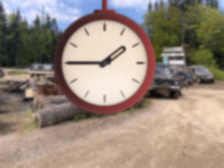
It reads {"hour": 1, "minute": 45}
